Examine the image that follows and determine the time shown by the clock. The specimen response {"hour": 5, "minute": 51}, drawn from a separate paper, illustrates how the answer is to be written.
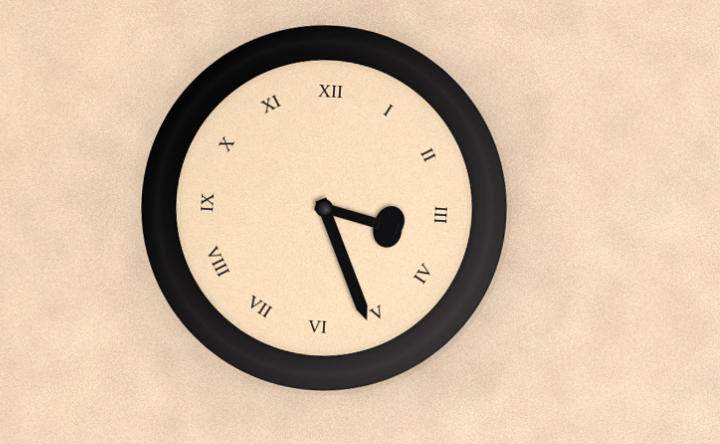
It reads {"hour": 3, "minute": 26}
